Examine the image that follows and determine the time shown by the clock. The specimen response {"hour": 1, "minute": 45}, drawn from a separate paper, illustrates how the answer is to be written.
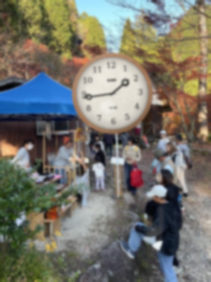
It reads {"hour": 1, "minute": 44}
